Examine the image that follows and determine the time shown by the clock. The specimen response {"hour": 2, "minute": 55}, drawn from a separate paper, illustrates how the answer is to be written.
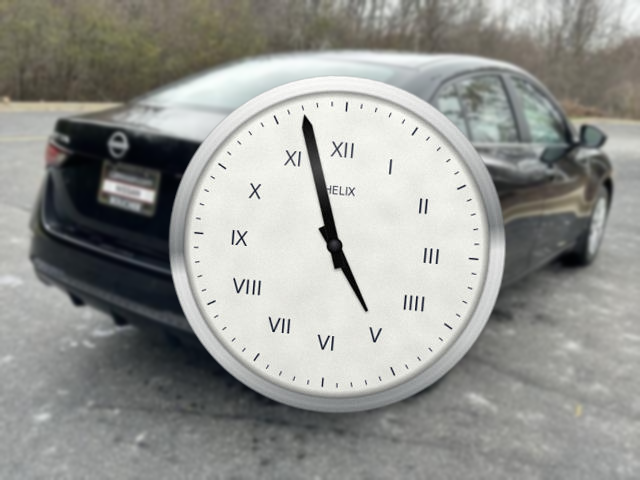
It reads {"hour": 4, "minute": 57}
